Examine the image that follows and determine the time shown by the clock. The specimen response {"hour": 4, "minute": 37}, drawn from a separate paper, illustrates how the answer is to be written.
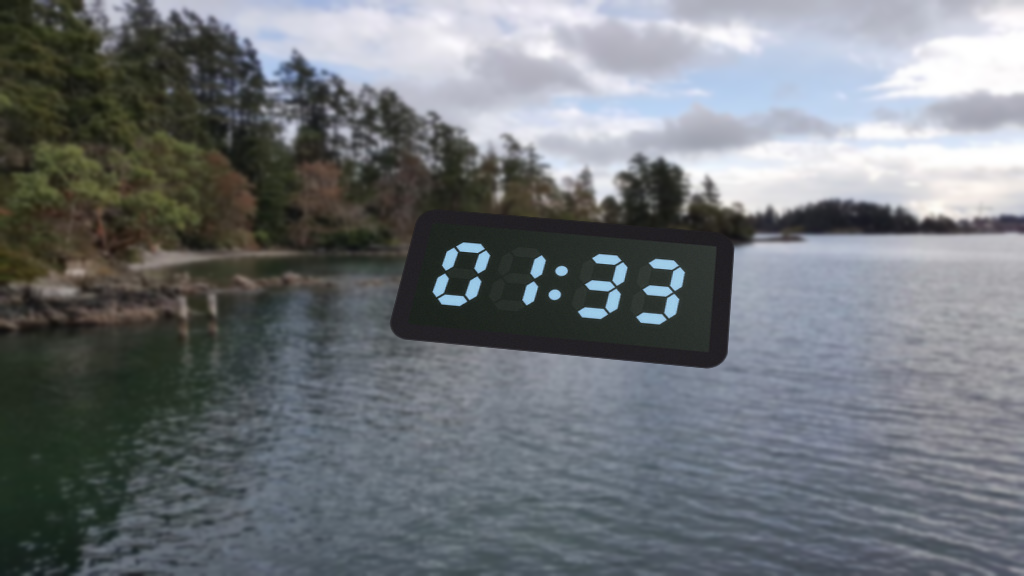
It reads {"hour": 1, "minute": 33}
